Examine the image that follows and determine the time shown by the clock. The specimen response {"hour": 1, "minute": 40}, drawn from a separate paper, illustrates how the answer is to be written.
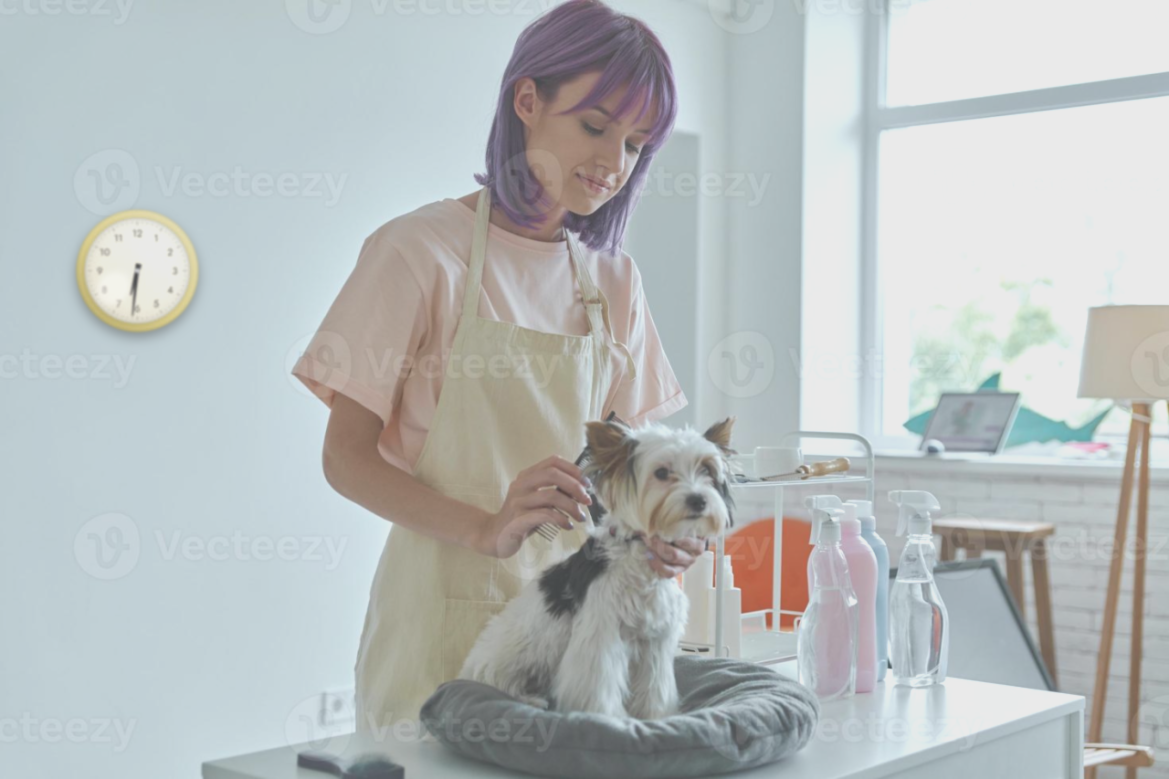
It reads {"hour": 6, "minute": 31}
